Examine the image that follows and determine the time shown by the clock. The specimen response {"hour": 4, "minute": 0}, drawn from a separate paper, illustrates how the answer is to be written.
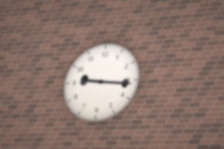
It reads {"hour": 9, "minute": 16}
